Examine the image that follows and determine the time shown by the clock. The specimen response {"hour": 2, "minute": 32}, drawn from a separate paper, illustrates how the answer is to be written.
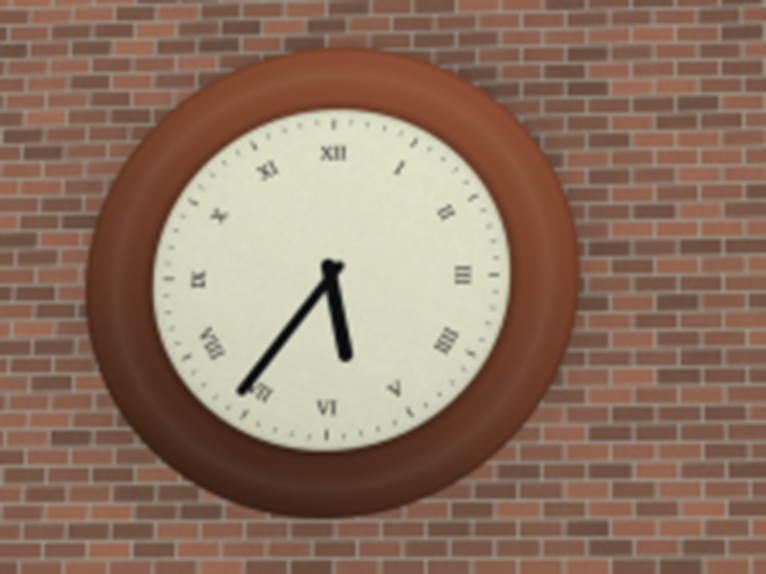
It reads {"hour": 5, "minute": 36}
